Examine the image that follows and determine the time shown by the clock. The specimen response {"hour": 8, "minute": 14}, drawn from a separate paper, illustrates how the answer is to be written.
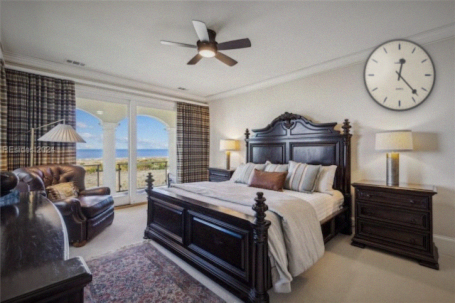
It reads {"hour": 12, "minute": 23}
